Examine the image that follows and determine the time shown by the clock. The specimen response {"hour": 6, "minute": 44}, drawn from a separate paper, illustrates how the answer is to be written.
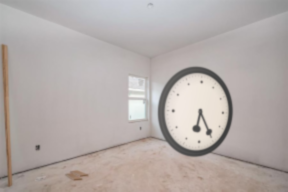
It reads {"hour": 6, "minute": 25}
